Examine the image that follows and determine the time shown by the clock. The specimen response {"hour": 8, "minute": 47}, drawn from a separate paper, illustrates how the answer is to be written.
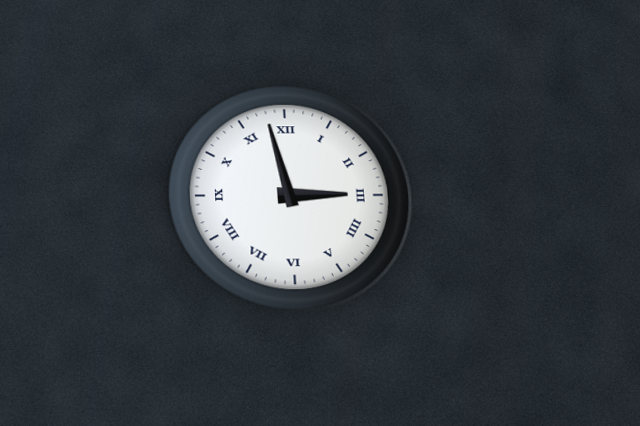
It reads {"hour": 2, "minute": 58}
